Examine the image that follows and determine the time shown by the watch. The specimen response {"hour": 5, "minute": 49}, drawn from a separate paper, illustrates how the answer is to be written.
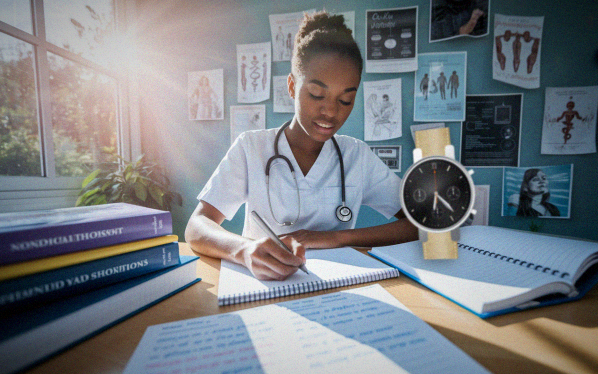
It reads {"hour": 6, "minute": 23}
